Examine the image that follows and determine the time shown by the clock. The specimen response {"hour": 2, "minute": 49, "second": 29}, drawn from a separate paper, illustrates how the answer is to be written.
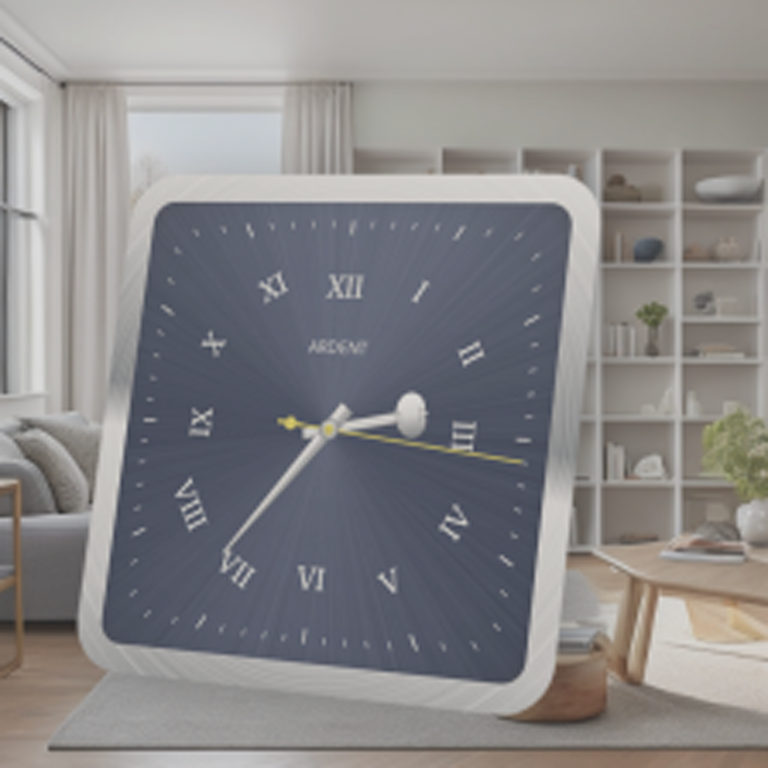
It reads {"hour": 2, "minute": 36, "second": 16}
